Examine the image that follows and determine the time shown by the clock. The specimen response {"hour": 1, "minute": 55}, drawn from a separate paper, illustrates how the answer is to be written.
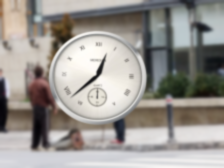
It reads {"hour": 12, "minute": 38}
